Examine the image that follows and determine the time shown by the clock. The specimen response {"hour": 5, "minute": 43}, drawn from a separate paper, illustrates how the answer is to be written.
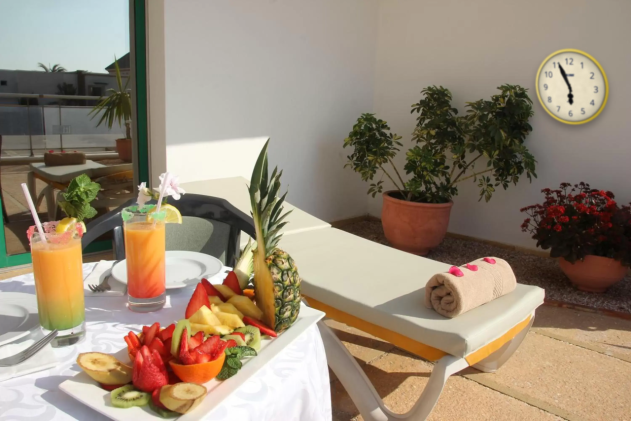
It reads {"hour": 5, "minute": 56}
